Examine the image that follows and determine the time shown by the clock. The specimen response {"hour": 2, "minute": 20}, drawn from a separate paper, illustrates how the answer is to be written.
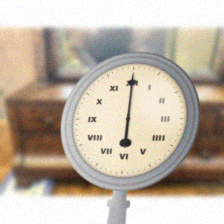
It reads {"hour": 6, "minute": 0}
